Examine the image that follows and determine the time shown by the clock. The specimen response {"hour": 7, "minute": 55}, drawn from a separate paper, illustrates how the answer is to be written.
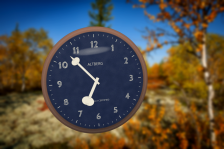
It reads {"hour": 6, "minute": 53}
